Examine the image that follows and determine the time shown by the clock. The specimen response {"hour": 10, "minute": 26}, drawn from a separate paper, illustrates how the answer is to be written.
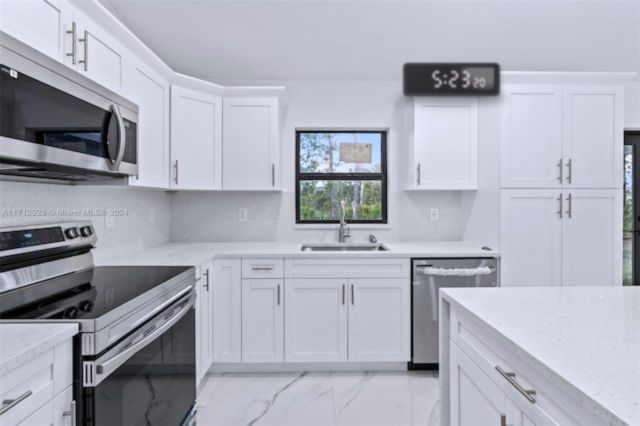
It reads {"hour": 5, "minute": 23}
